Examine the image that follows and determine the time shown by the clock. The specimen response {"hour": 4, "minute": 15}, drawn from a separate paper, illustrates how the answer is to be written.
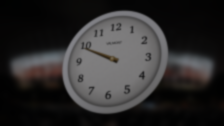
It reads {"hour": 9, "minute": 49}
